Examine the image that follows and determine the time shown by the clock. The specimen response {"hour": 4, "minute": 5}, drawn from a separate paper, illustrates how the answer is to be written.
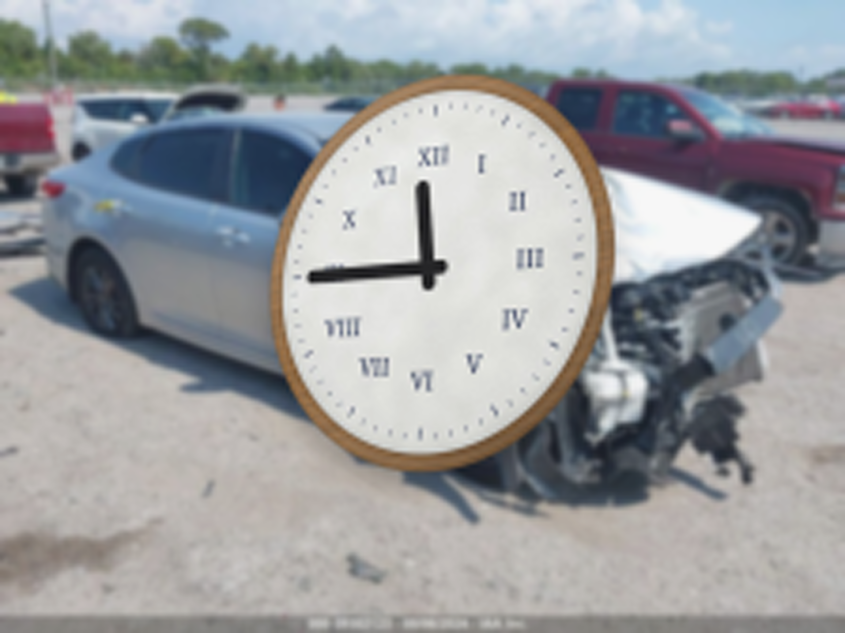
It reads {"hour": 11, "minute": 45}
